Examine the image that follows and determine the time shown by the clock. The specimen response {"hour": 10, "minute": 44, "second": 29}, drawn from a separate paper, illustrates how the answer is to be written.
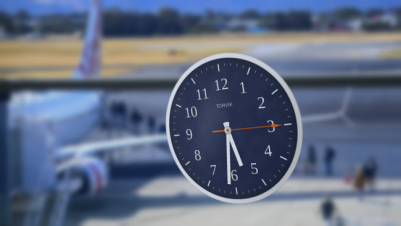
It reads {"hour": 5, "minute": 31, "second": 15}
